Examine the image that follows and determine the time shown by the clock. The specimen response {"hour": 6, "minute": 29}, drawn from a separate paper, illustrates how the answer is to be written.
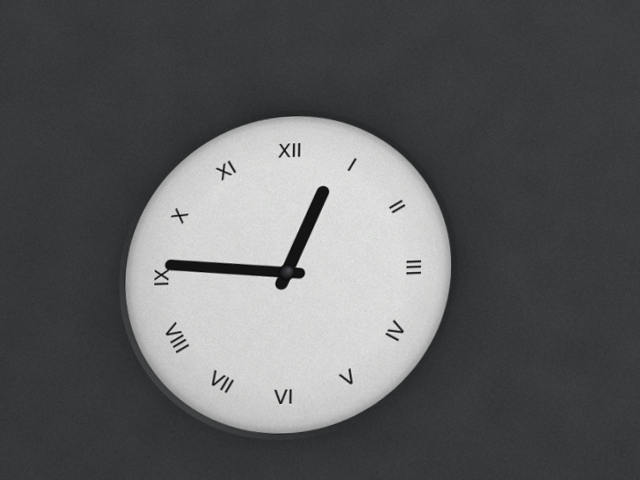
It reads {"hour": 12, "minute": 46}
